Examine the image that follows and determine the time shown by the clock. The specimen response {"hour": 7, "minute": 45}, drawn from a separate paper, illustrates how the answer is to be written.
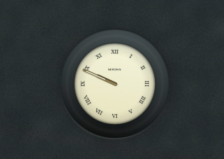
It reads {"hour": 9, "minute": 49}
